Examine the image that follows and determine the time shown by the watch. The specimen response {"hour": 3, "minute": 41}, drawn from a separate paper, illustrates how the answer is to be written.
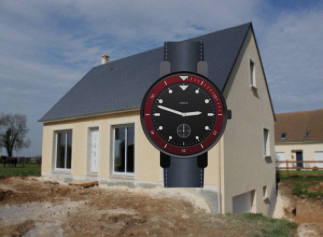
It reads {"hour": 2, "minute": 48}
